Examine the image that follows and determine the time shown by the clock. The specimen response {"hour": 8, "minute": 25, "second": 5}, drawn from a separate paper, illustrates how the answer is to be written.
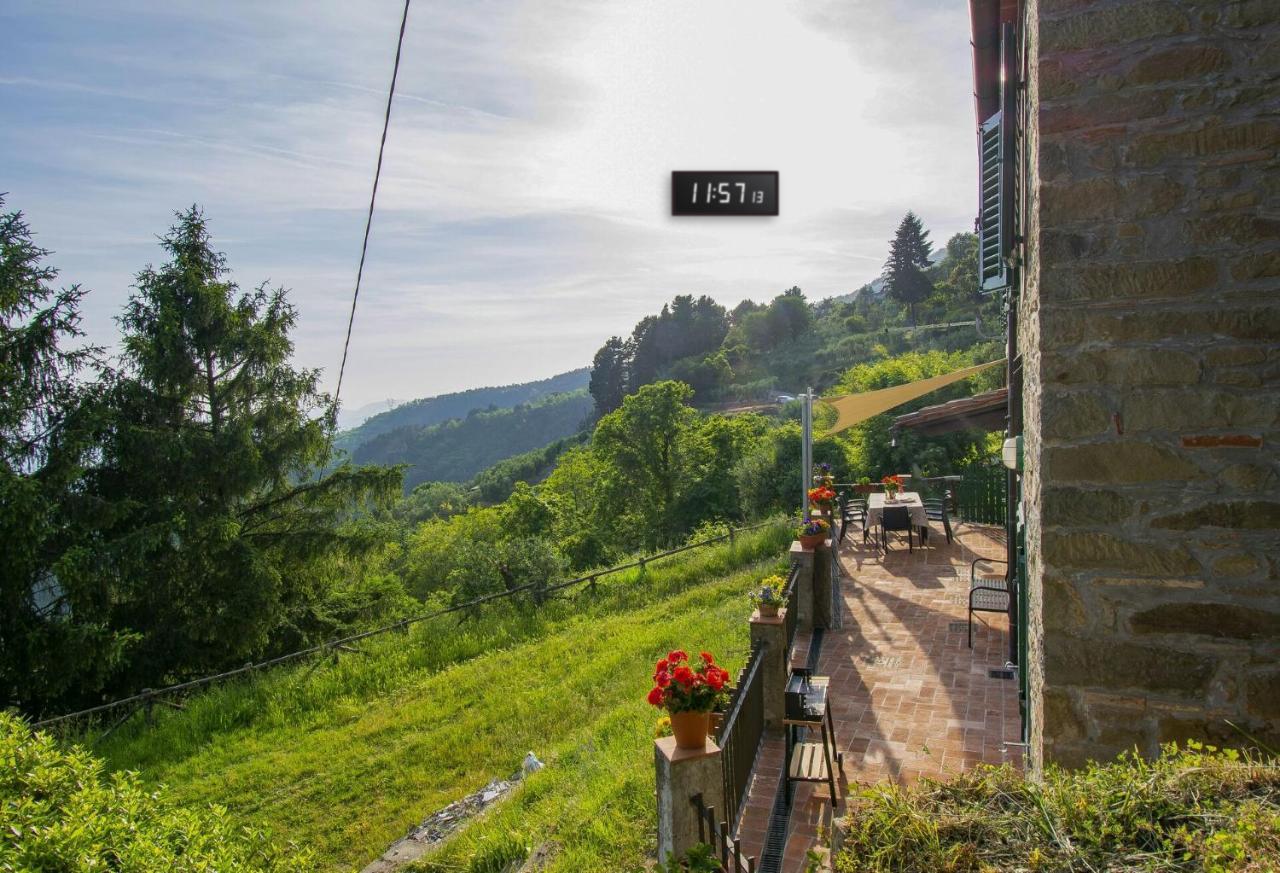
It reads {"hour": 11, "minute": 57, "second": 13}
